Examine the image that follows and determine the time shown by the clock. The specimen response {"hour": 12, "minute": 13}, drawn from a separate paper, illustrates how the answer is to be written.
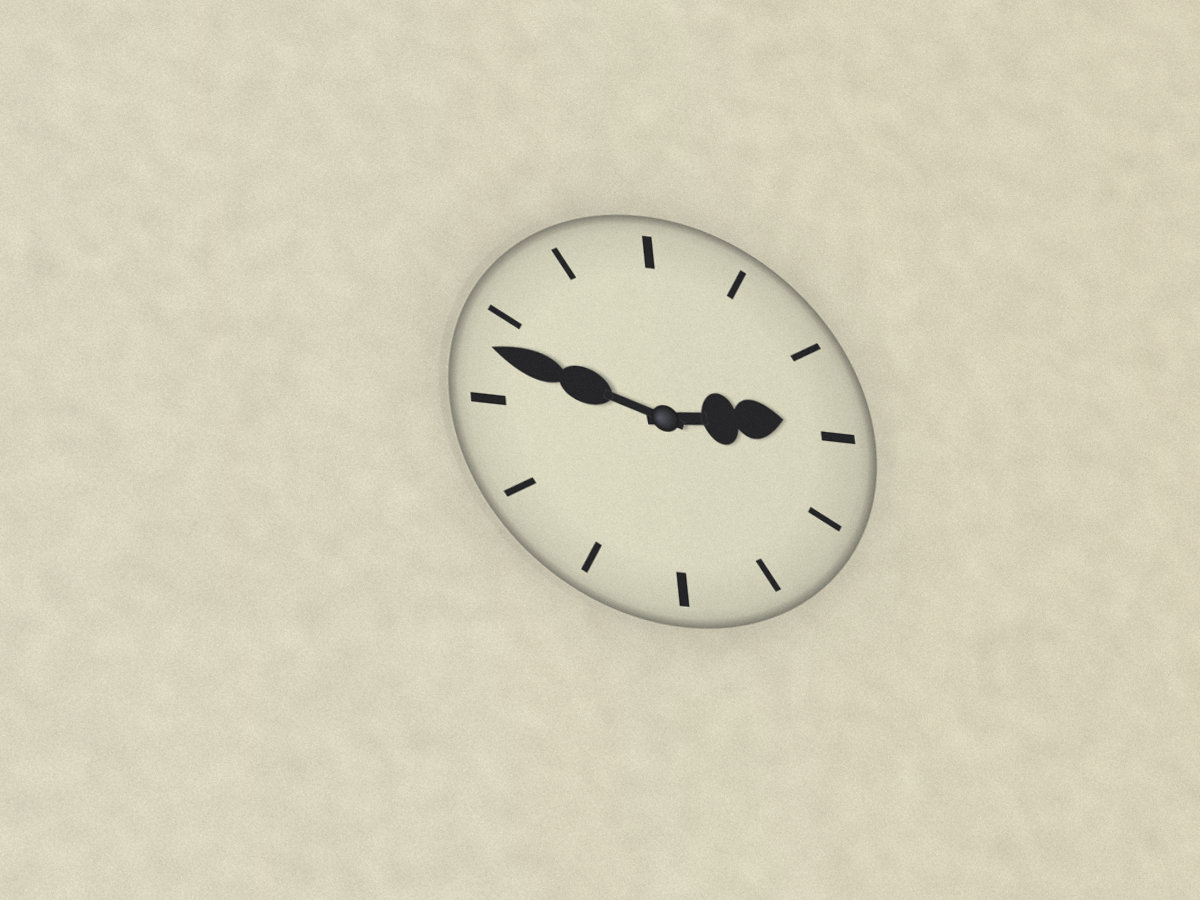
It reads {"hour": 2, "minute": 48}
